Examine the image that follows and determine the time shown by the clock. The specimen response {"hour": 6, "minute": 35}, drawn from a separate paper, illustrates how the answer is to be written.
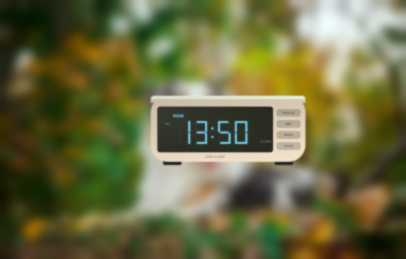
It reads {"hour": 13, "minute": 50}
